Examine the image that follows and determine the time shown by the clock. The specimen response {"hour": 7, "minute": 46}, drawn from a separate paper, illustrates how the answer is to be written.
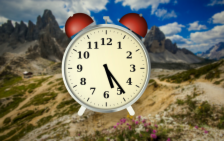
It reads {"hour": 5, "minute": 24}
